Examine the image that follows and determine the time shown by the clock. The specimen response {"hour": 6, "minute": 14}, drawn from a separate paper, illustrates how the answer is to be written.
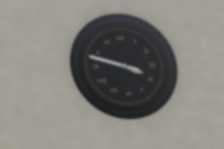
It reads {"hour": 3, "minute": 48}
